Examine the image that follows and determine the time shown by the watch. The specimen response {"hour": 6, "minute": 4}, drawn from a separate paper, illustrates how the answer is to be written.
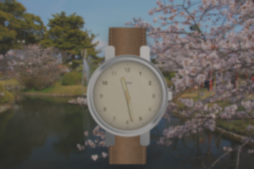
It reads {"hour": 11, "minute": 28}
